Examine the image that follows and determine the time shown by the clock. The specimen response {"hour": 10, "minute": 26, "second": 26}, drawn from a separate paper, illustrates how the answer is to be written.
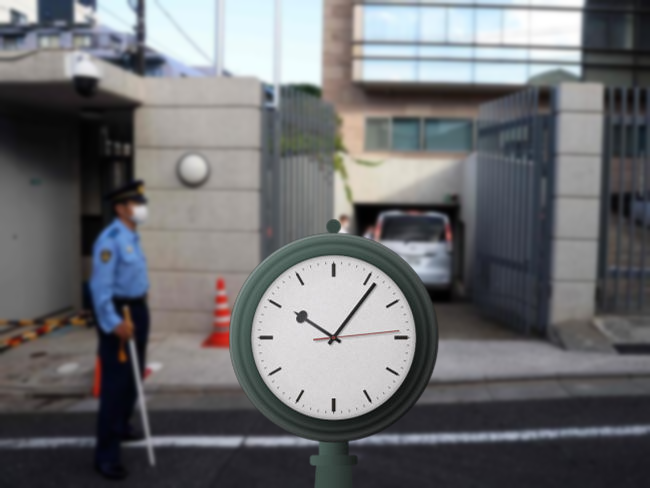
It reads {"hour": 10, "minute": 6, "second": 14}
